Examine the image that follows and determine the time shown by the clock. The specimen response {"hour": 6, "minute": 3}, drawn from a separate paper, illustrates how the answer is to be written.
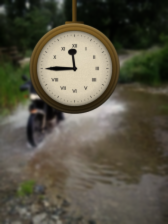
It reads {"hour": 11, "minute": 45}
